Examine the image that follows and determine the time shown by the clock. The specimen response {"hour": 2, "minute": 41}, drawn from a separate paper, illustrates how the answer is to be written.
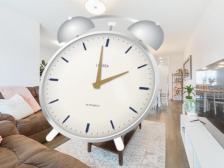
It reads {"hour": 1, "minute": 59}
